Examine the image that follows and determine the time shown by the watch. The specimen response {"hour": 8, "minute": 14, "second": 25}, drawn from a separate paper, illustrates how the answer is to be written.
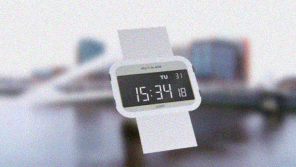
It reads {"hour": 15, "minute": 34, "second": 18}
